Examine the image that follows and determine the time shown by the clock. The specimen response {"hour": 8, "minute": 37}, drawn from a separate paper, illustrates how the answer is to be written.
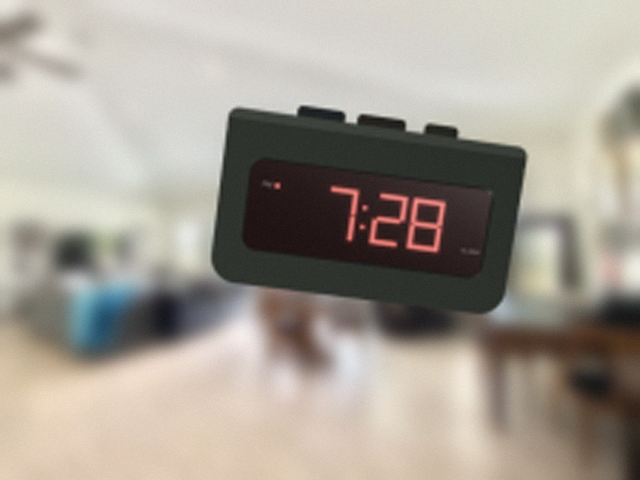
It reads {"hour": 7, "minute": 28}
